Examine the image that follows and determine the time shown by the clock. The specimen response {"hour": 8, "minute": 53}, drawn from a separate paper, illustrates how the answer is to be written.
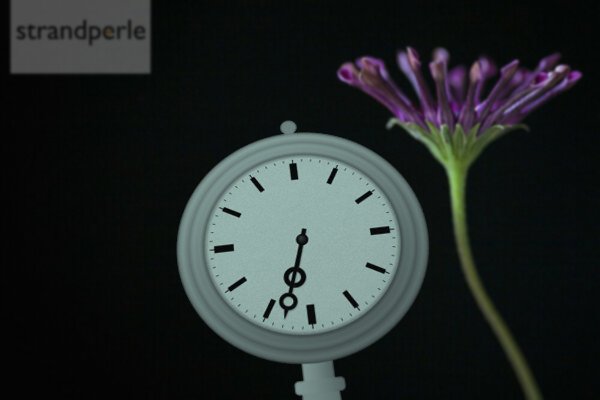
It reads {"hour": 6, "minute": 33}
